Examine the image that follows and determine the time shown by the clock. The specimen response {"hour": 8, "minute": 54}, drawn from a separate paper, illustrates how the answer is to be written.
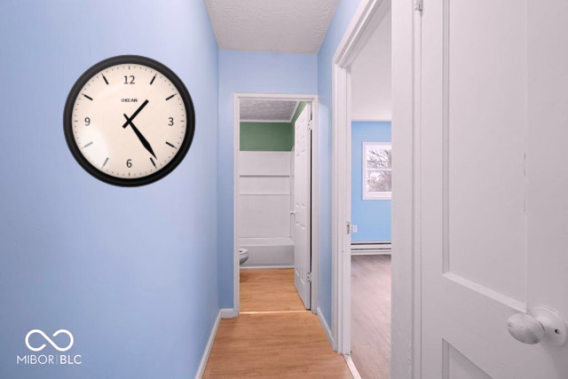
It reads {"hour": 1, "minute": 24}
